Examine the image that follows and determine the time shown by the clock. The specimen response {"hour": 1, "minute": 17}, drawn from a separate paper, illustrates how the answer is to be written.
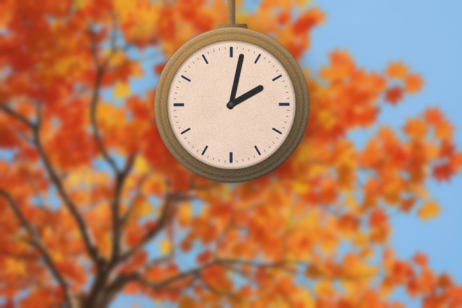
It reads {"hour": 2, "minute": 2}
